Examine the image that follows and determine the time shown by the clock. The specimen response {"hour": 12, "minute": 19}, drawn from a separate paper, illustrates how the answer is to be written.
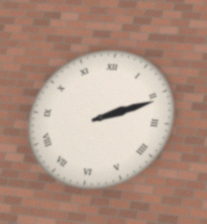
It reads {"hour": 2, "minute": 11}
